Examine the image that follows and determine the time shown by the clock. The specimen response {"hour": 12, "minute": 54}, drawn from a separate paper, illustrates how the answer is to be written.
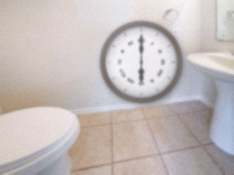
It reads {"hour": 6, "minute": 0}
